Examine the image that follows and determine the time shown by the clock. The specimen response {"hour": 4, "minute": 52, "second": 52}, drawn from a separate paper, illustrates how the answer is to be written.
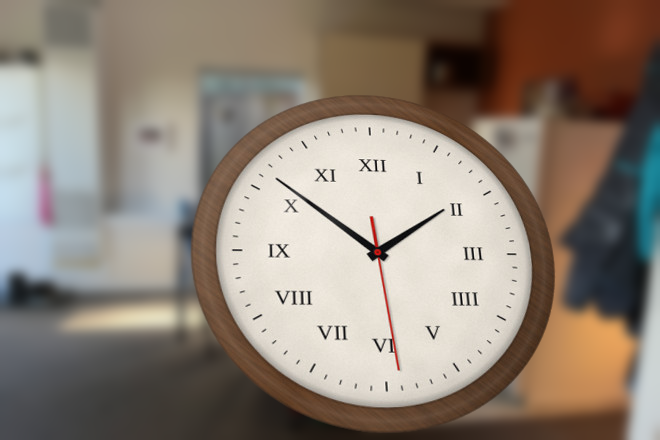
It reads {"hour": 1, "minute": 51, "second": 29}
